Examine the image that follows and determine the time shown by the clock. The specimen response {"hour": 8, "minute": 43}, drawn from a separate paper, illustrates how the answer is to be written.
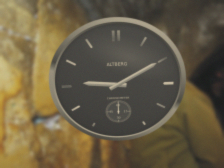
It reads {"hour": 9, "minute": 10}
